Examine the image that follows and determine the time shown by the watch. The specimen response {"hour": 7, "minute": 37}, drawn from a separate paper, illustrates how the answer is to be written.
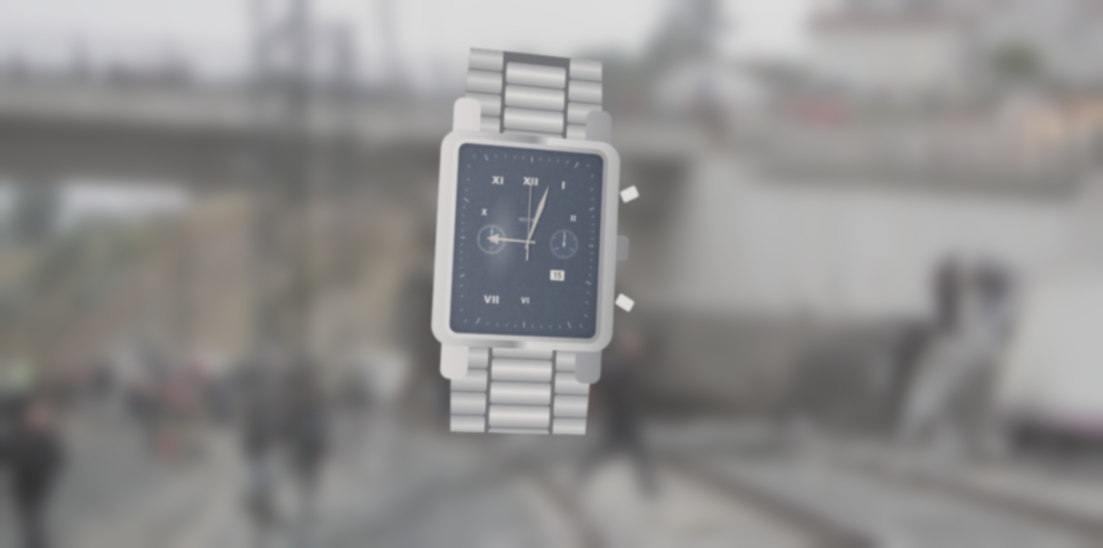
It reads {"hour": 9, "minute": 3}
